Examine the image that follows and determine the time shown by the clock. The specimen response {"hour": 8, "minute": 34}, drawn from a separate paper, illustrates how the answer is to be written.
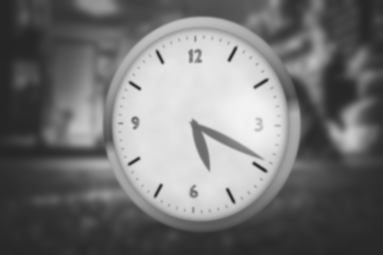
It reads {"hour": 5, "minute": 19}
